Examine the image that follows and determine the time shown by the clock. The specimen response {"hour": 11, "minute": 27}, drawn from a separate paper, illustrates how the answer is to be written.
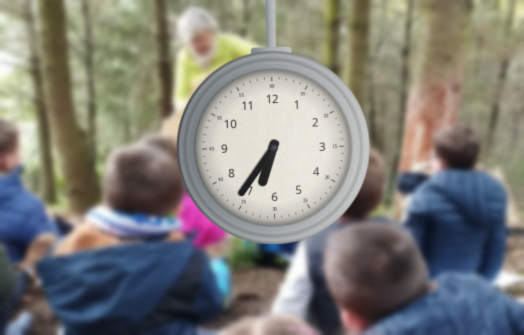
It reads {"hour": 6, "minute": 36}
